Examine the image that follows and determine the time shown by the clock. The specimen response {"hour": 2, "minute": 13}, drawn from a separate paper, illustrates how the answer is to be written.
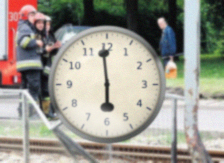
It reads {"hour": 5, "minute": 59}
